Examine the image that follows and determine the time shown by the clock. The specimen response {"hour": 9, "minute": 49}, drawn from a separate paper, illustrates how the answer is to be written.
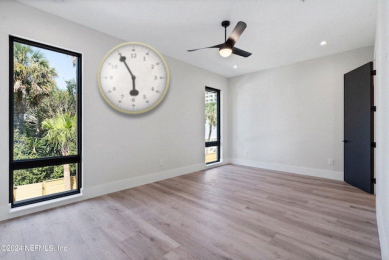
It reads {"hour": 5, "minute": 55}
